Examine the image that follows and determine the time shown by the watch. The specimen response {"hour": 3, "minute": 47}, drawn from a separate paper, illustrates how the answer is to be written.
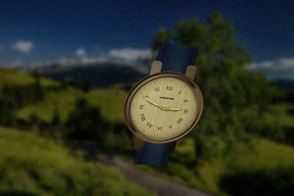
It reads {"hour": 2, "minute": 49}
